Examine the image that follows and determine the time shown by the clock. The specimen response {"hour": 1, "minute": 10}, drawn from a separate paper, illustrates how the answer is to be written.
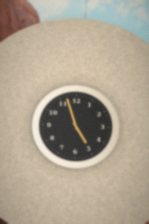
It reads {"hour": 4, "minute": 57}
